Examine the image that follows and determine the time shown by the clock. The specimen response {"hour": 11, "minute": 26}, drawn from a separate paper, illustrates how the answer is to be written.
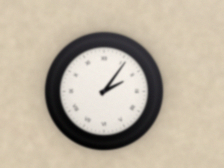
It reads {"hour": 2, "minute": 6}
